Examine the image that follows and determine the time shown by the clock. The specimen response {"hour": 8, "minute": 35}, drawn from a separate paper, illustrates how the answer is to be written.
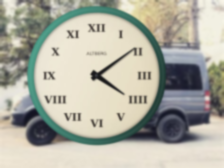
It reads {"hour": 4, "minute": 9}
